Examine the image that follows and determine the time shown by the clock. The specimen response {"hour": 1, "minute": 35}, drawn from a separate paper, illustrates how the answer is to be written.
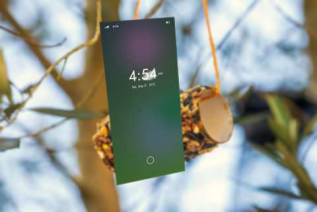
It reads {"hour": 4, "minute": 54}
